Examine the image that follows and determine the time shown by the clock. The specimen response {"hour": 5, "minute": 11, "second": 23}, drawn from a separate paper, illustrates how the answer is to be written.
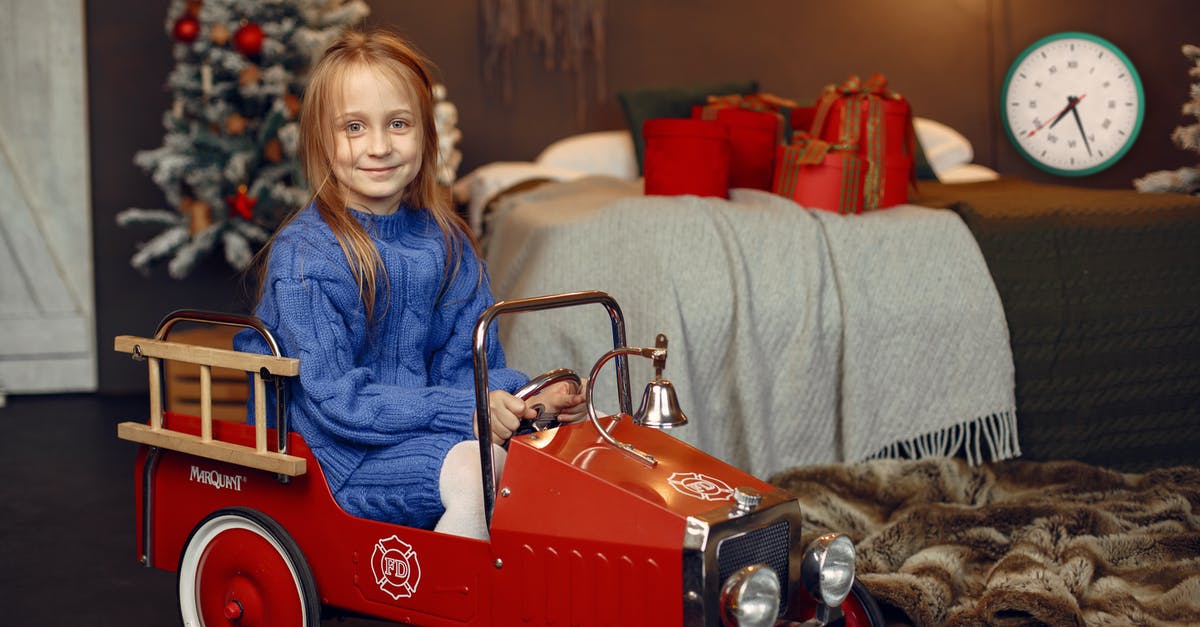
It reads {"hour": 7, "minute": 26, "second": 39}
